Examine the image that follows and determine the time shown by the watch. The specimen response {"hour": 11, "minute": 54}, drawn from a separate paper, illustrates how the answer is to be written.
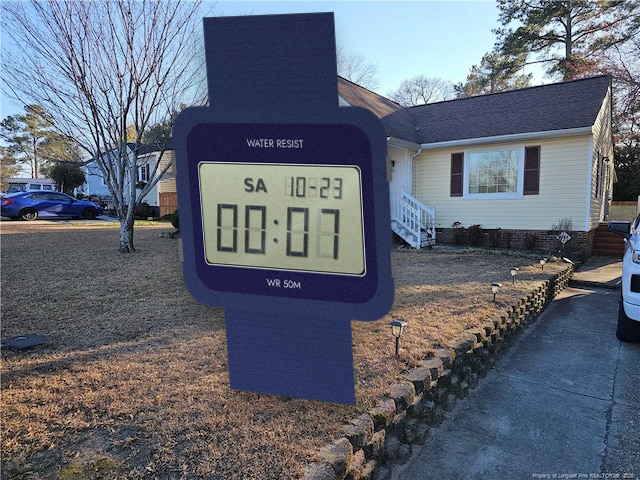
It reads {"hour": 0, "minute": 7}
